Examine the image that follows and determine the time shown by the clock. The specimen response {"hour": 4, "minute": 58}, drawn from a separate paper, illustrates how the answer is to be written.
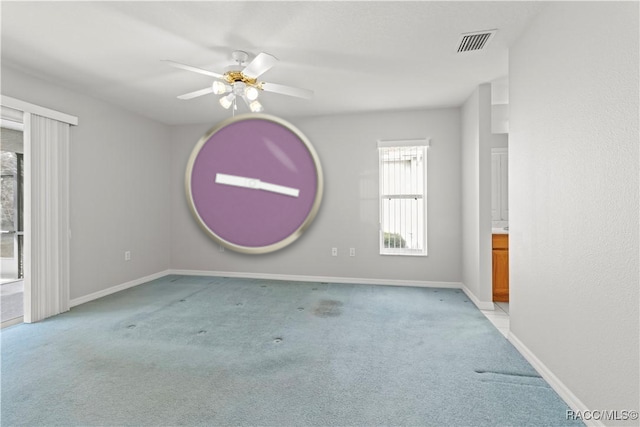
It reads {"hour": 9, "minute": 17}
